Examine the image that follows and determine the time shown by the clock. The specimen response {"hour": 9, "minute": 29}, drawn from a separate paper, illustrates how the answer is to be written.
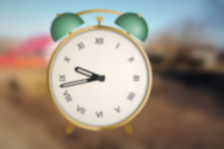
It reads {"hour": 9, "minute": 43}
